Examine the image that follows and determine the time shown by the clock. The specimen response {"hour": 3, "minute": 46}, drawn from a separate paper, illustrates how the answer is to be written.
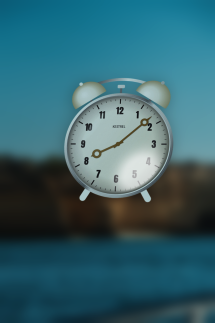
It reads {"hour": 8, "minute": 8}
